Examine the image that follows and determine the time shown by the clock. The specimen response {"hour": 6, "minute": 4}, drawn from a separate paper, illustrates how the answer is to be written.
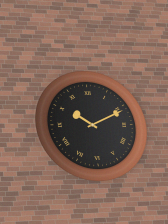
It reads {"hour": 10, "minute": 11}
